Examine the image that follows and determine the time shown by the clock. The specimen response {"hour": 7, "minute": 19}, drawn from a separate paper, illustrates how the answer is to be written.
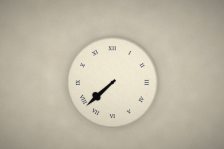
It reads {"hour": 7, "minute": 38}
